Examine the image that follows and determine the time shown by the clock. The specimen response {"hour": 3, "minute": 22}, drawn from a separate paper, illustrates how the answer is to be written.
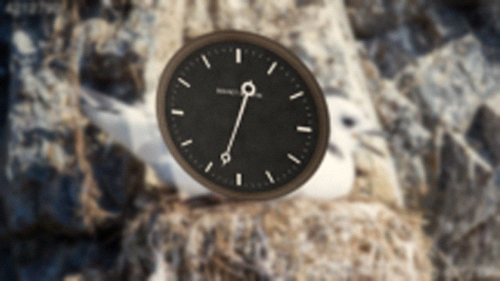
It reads {"hour": 12, "minute": 33}
